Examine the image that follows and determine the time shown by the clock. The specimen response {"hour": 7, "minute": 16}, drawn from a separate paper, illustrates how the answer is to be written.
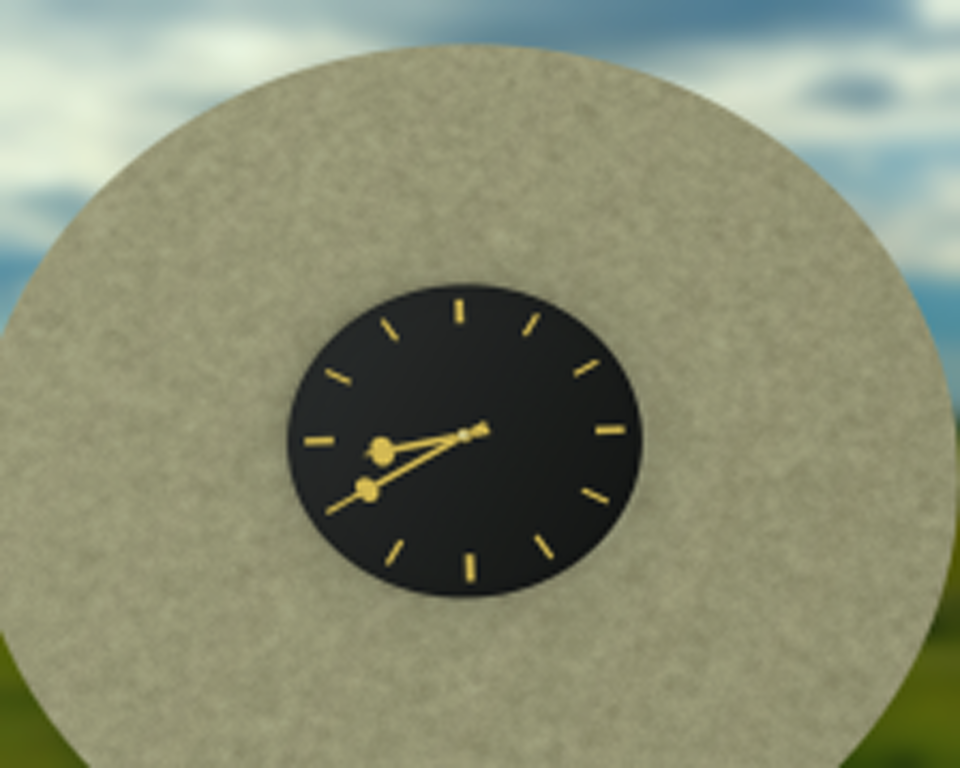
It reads {"hour": 8, "minute": 40}
